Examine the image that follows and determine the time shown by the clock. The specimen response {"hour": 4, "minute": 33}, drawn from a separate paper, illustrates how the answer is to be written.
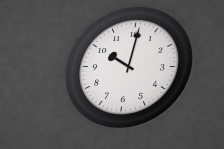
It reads {"hour": 10, "minute": 1}
